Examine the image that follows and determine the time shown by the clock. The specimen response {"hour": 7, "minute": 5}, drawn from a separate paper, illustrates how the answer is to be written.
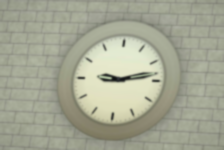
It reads {"hour": 9, "minute": 13}
